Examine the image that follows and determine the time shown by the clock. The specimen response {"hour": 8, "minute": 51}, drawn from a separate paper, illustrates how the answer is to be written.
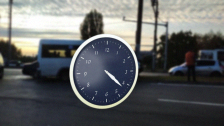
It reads {"hour": 4, "minute": 22}
